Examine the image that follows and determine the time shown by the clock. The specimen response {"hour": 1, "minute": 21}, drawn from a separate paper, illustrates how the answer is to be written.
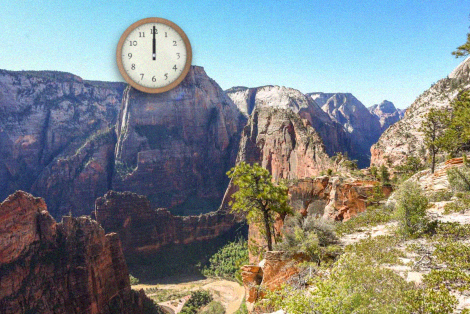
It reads {"hour": 12, "minute": 0}
